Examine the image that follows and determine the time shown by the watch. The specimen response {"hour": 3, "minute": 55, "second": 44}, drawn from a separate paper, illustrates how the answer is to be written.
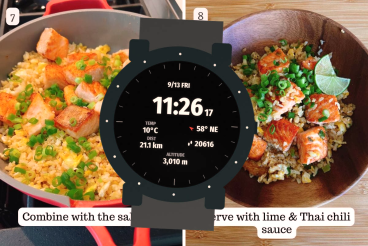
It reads {"hour": 11, "minute": 26, "second": 17}
